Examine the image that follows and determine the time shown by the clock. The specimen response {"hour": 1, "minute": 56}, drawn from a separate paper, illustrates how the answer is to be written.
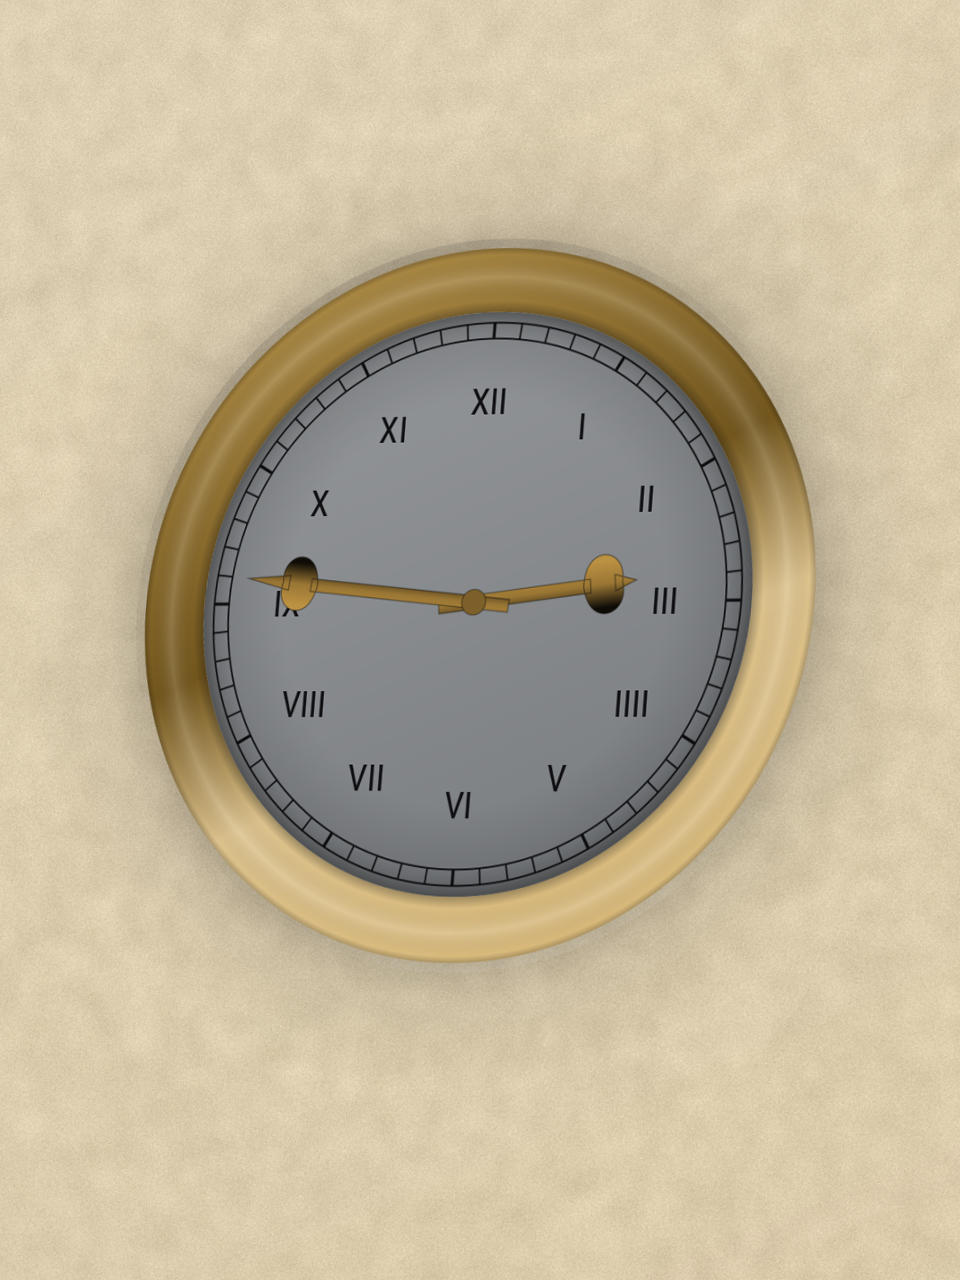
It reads {"hour": 2, "minute": 46}
